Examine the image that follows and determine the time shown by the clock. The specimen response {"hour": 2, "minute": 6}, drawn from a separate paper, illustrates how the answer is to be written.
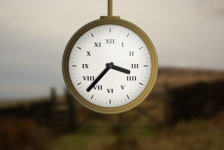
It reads {"hour": 3, "minute": 37}
